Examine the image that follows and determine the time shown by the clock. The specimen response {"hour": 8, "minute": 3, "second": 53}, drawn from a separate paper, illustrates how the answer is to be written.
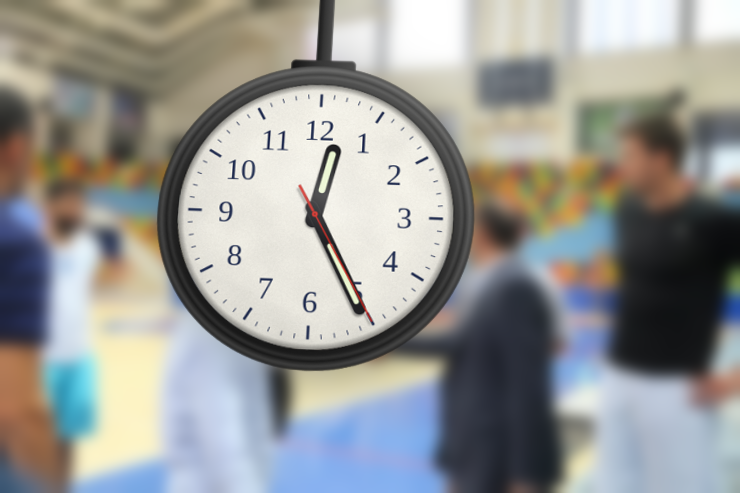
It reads {"hour": 12, "minute": 25, "second": 25}
